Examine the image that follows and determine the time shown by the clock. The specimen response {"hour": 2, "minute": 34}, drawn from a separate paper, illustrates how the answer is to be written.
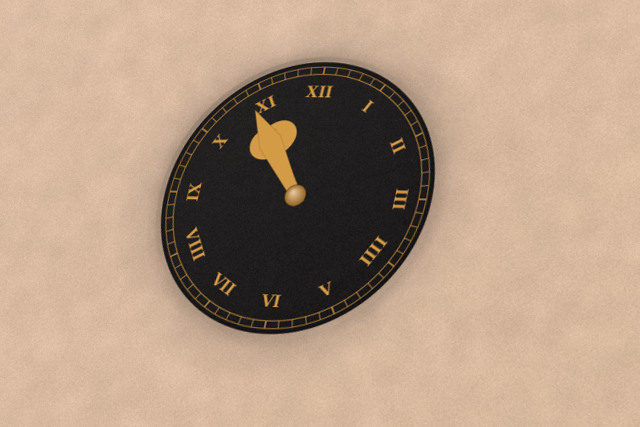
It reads {"hour": 10, "minute": 54}
